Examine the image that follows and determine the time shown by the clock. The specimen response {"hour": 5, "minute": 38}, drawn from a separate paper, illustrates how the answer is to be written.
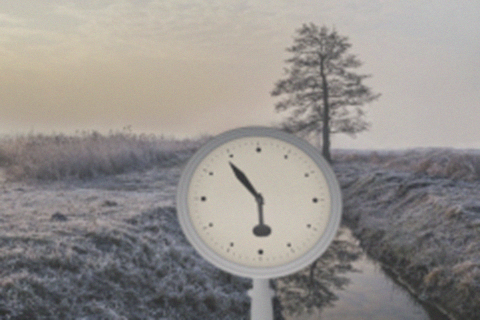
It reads {"hour": 5, "minute": 54}
